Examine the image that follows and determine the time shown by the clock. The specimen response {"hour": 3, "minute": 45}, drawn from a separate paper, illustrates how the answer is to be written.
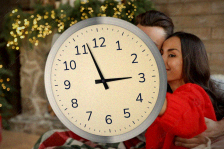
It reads {"hour": 2, "minute": 57}
